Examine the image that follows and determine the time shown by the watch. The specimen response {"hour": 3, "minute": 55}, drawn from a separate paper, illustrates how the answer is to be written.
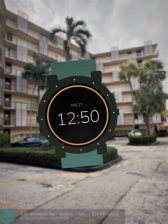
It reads {"hour": 12, "minute": 50}
